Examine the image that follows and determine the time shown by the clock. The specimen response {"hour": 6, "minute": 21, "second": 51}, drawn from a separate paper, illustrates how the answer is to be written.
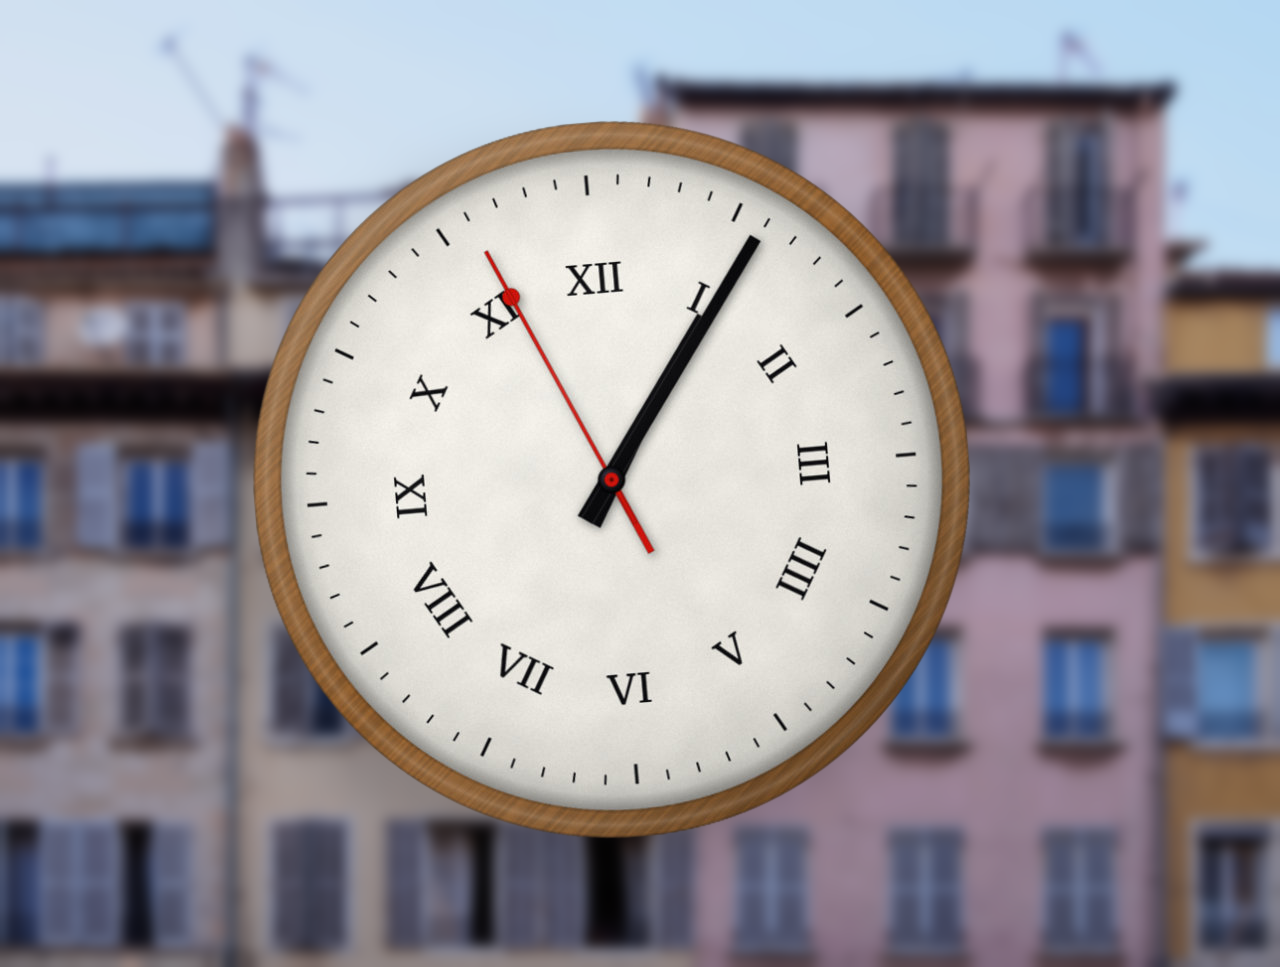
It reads {"hour": 1, "minute": 5, "second": 56}
